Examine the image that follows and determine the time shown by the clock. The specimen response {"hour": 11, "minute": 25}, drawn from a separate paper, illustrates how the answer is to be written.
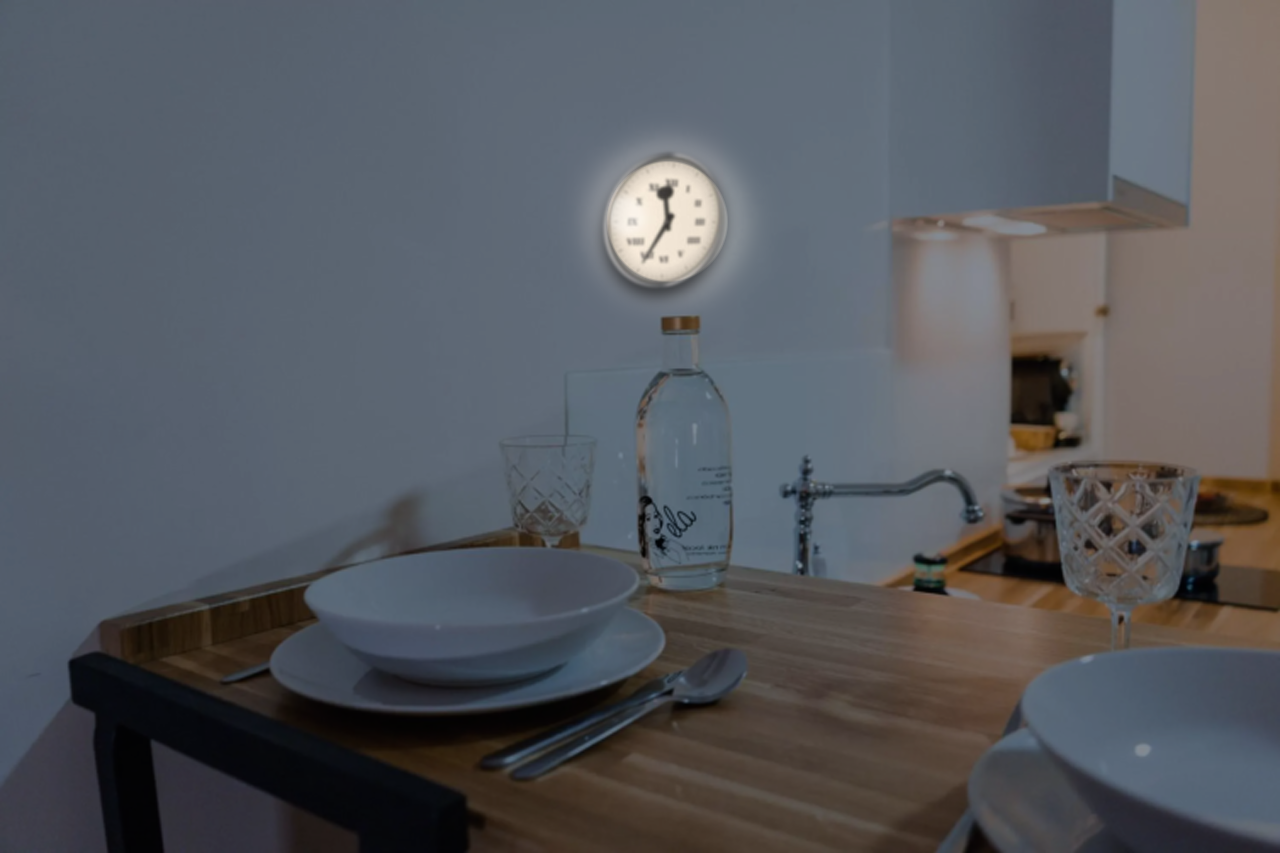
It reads {"hour": 11, "minute": 35}
